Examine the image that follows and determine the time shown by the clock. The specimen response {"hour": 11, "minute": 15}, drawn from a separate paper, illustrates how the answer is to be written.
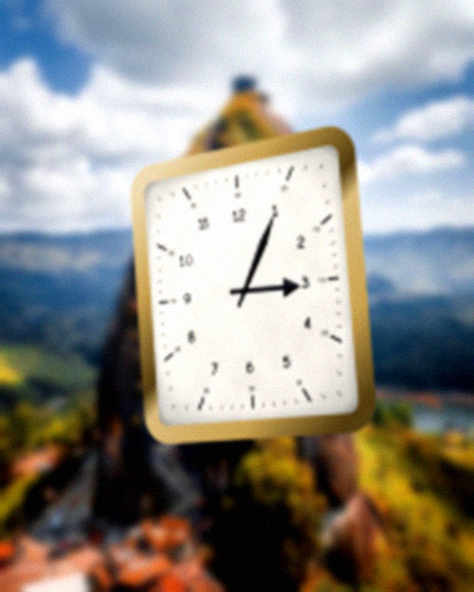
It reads {"hour": 3, "minute": 5}
